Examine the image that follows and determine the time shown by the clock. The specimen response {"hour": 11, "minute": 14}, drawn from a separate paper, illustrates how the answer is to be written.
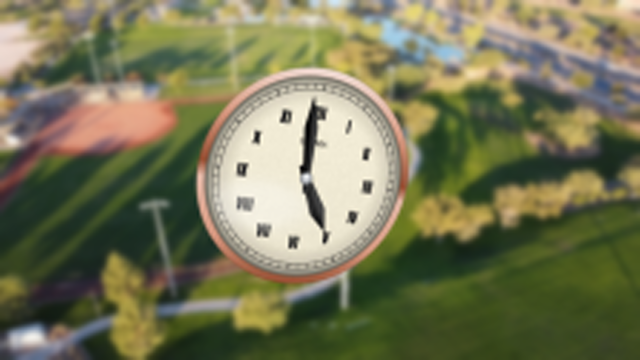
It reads {"hour": 4, "minute": 59}
